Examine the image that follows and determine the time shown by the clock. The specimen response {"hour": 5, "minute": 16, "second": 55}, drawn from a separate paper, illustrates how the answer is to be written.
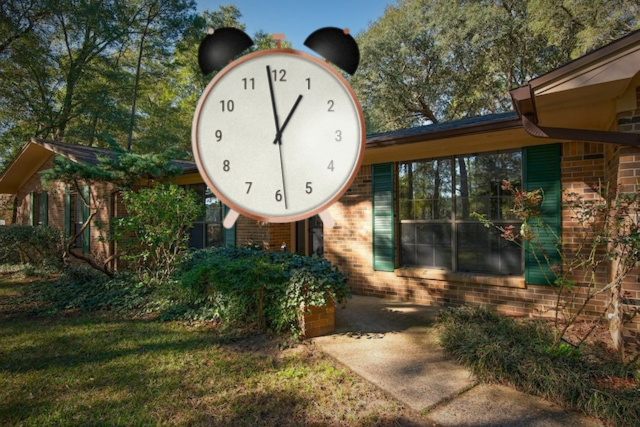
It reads {"hour": 12, "minute": 58, "second": 29}
